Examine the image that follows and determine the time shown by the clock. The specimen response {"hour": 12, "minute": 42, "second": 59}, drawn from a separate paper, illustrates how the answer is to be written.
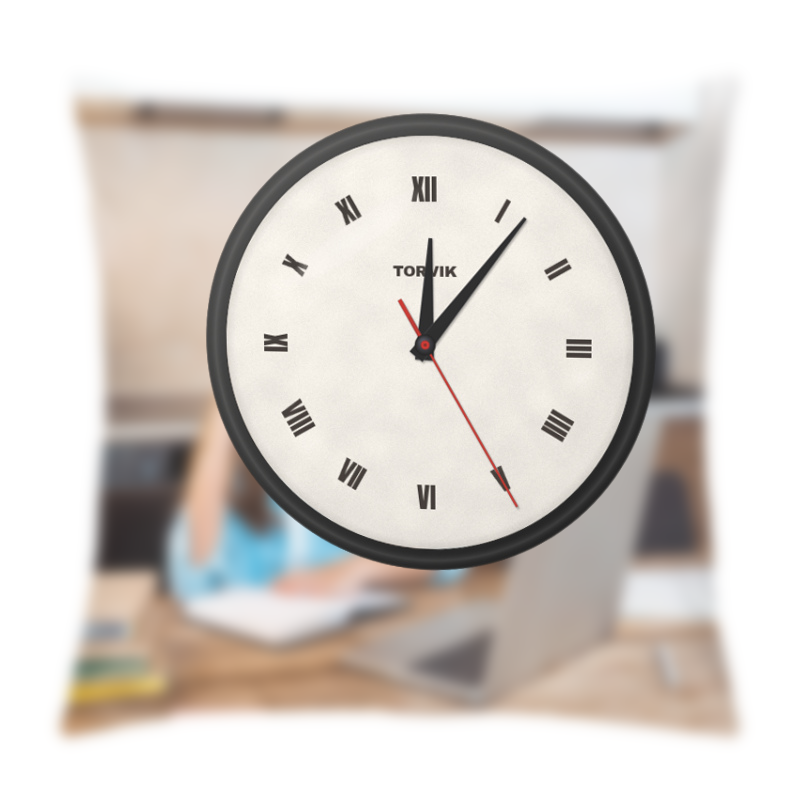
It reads {"hour": 12, "minute": 6, "second": 25}
